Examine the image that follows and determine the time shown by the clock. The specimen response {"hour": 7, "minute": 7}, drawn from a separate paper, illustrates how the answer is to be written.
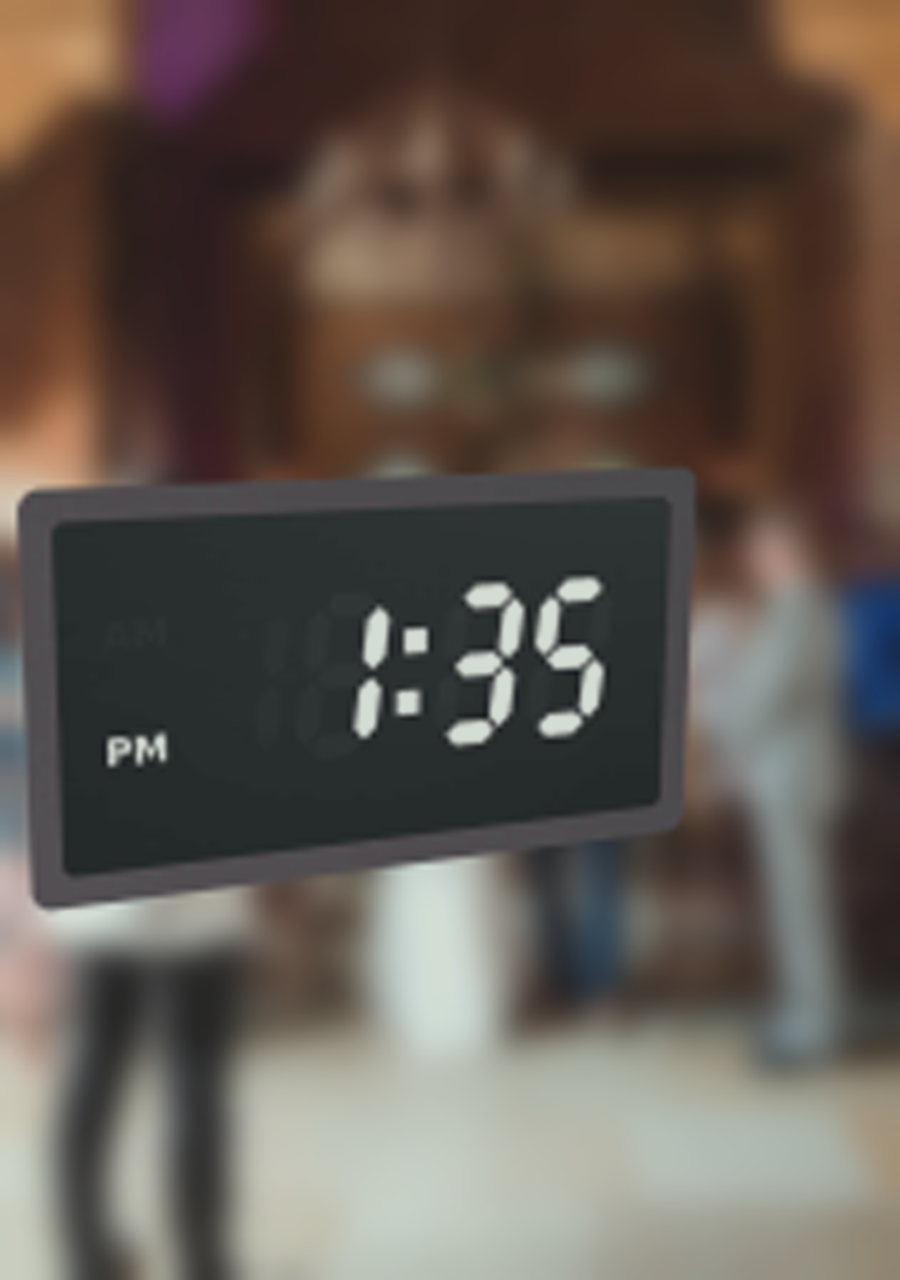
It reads {"hour": 1, "minute": 35}
